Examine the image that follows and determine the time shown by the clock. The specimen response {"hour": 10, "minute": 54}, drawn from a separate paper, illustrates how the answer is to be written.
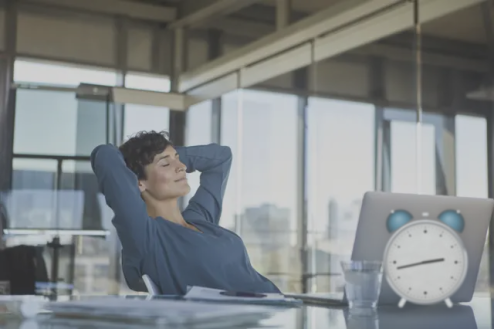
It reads {"hour": 2, "minute": 43}
